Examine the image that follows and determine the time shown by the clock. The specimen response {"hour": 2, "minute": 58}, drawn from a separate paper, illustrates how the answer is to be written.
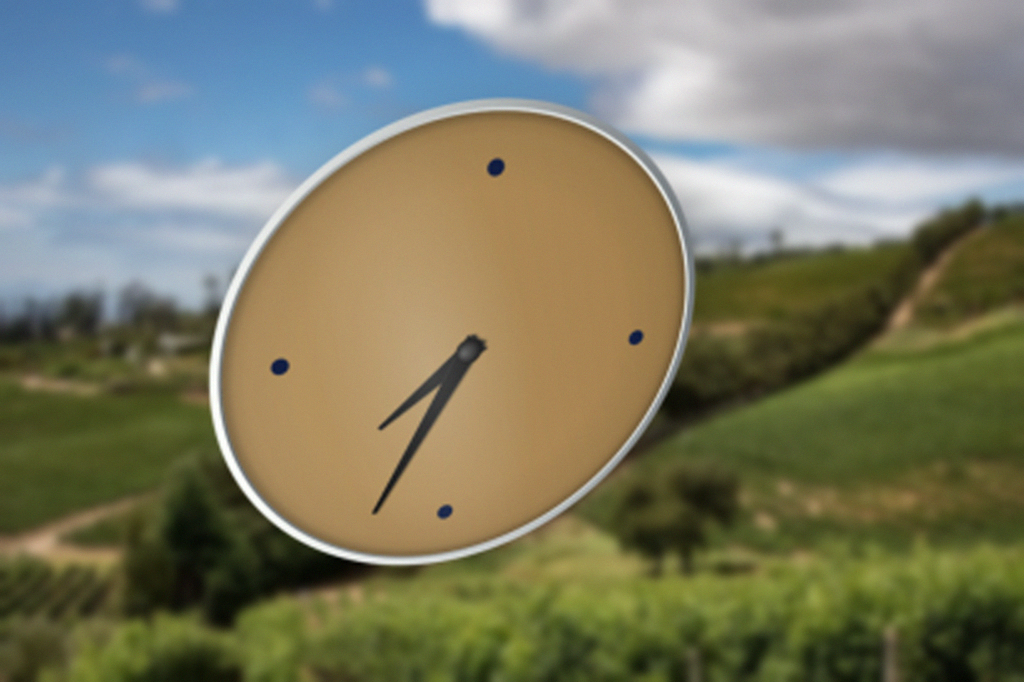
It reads {"hour": 7, "minute": 34}
